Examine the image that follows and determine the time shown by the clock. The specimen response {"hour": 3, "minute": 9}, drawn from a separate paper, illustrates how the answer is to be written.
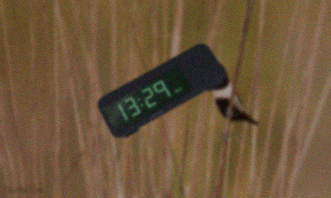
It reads {"hour": 13, "minute": 29}
